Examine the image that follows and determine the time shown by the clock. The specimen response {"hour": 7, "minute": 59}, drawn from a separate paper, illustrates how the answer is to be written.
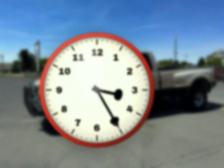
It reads {"hour": 3, "minute": 25}
